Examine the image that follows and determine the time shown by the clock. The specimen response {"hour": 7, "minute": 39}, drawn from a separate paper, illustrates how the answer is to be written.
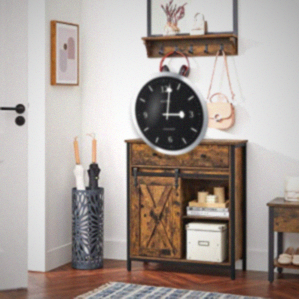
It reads {"hour": 3, "minute": 2}
